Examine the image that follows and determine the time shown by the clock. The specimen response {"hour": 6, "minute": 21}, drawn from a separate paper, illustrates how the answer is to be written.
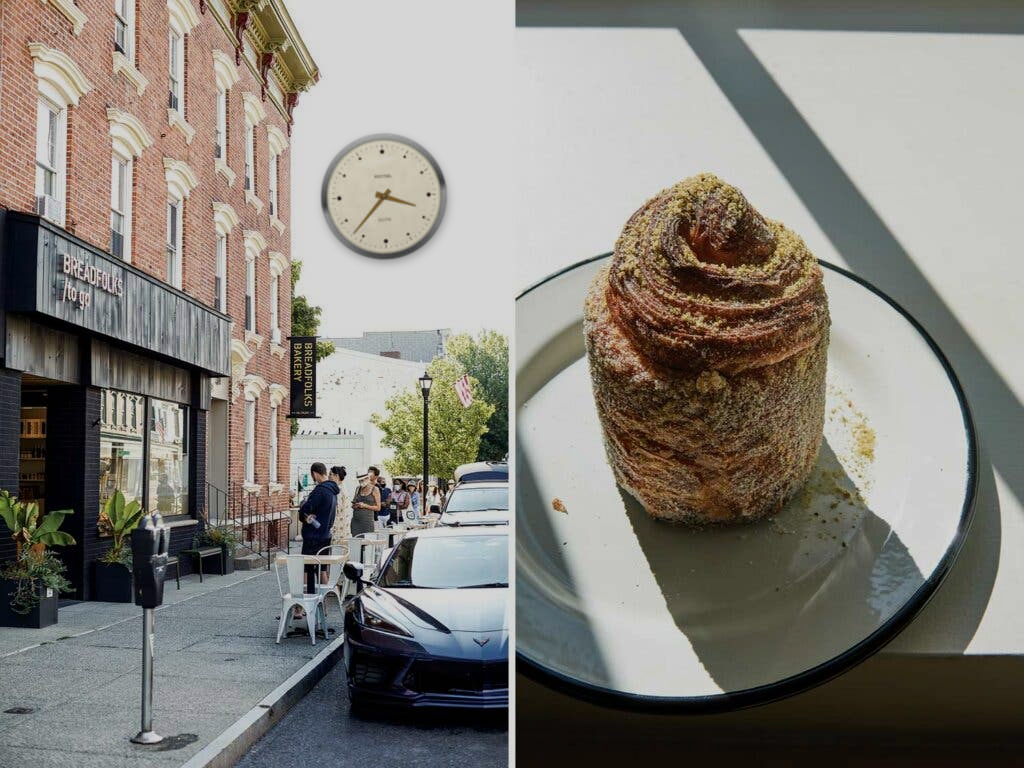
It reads {"hour": 3, "minute": 37}
